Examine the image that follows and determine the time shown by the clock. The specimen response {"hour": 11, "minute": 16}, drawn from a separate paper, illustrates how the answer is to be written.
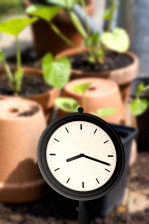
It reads {"hour": 8, "minute": 18}
